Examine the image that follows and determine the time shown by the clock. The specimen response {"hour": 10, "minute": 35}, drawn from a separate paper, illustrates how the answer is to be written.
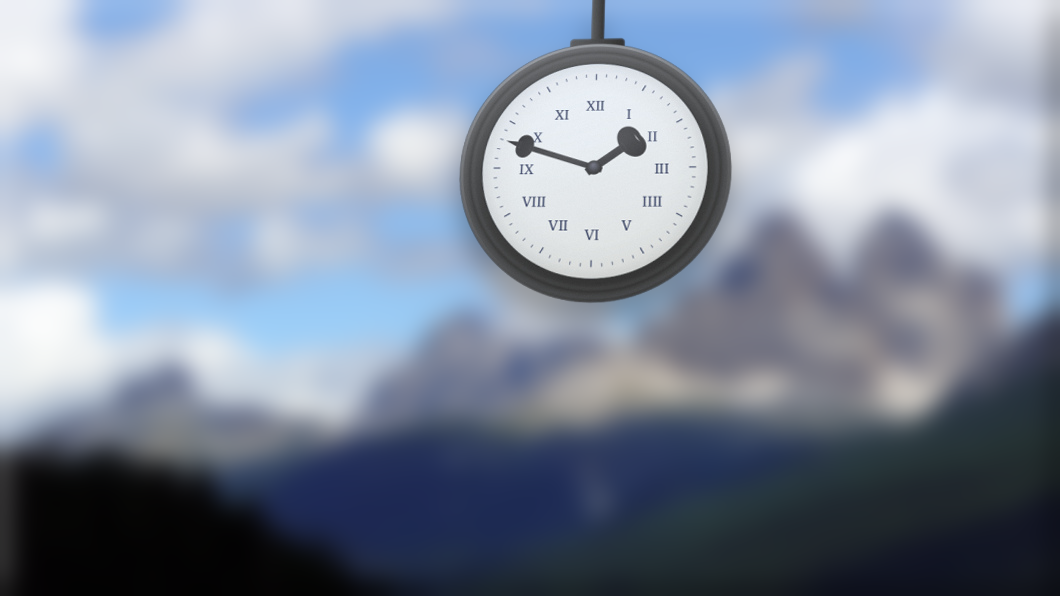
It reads {"hour": 1, "minute": 48}
